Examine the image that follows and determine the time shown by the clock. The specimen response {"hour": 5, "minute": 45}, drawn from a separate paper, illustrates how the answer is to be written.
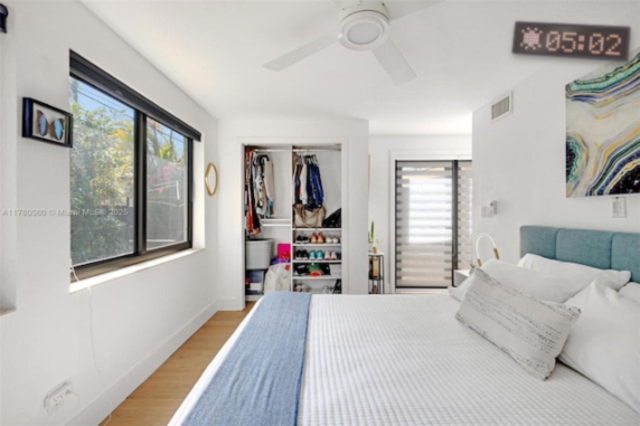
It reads {"hour": 5, "minute": 2}
